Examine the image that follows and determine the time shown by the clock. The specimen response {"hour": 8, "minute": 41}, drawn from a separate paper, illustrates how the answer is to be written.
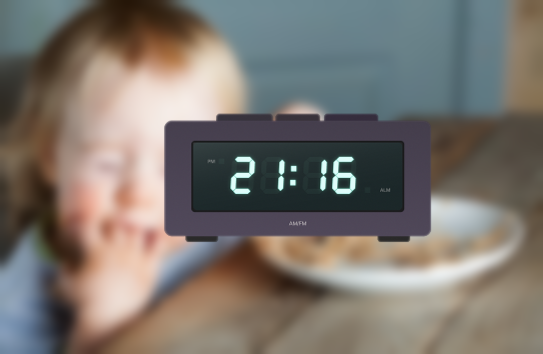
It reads {"hour": 21, "minute": 16}
